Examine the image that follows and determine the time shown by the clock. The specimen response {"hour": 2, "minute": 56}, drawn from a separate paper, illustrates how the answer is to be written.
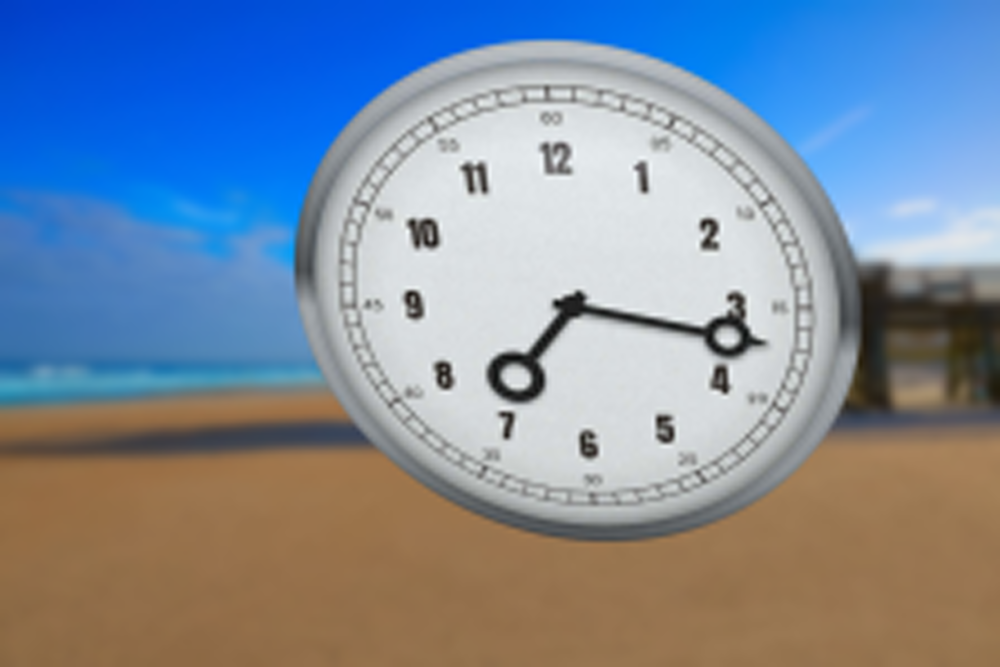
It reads {"hour": 7, "minute": 17}
